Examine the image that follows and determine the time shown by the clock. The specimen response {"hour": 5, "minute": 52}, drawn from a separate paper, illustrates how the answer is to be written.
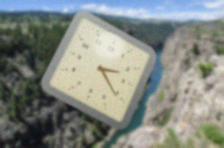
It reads {"hour": 2, "minute": 21}
